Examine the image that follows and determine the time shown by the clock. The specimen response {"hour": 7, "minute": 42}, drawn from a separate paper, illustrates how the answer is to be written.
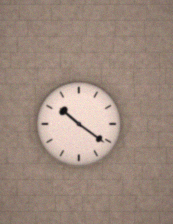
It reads {"hour": 10, "minute": 21}
